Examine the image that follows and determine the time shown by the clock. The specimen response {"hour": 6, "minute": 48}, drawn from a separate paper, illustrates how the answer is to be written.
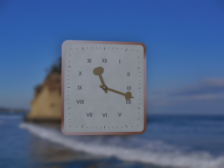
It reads {"hour": 11, "minute": 18}
